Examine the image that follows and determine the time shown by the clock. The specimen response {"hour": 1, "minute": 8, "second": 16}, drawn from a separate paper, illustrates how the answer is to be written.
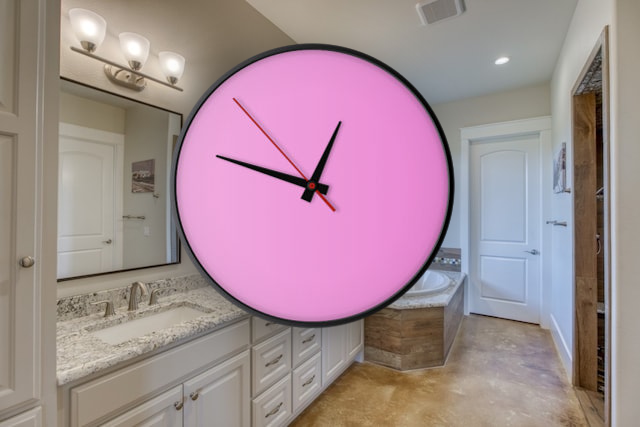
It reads {"hour": 12, "minute": 47, "second": 53}
